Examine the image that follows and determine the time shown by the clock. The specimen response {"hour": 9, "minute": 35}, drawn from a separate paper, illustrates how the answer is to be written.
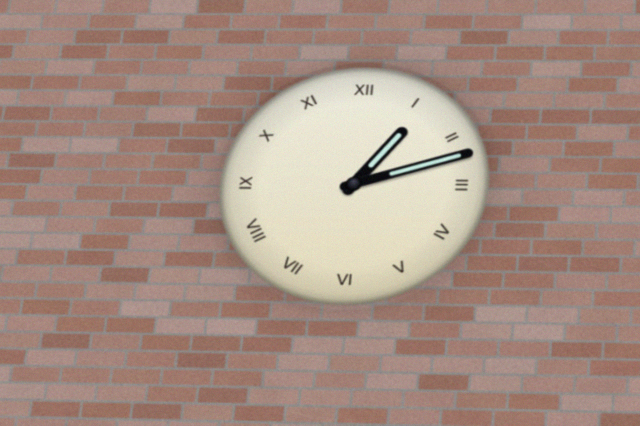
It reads {"hour": 1, "minute": 12}
